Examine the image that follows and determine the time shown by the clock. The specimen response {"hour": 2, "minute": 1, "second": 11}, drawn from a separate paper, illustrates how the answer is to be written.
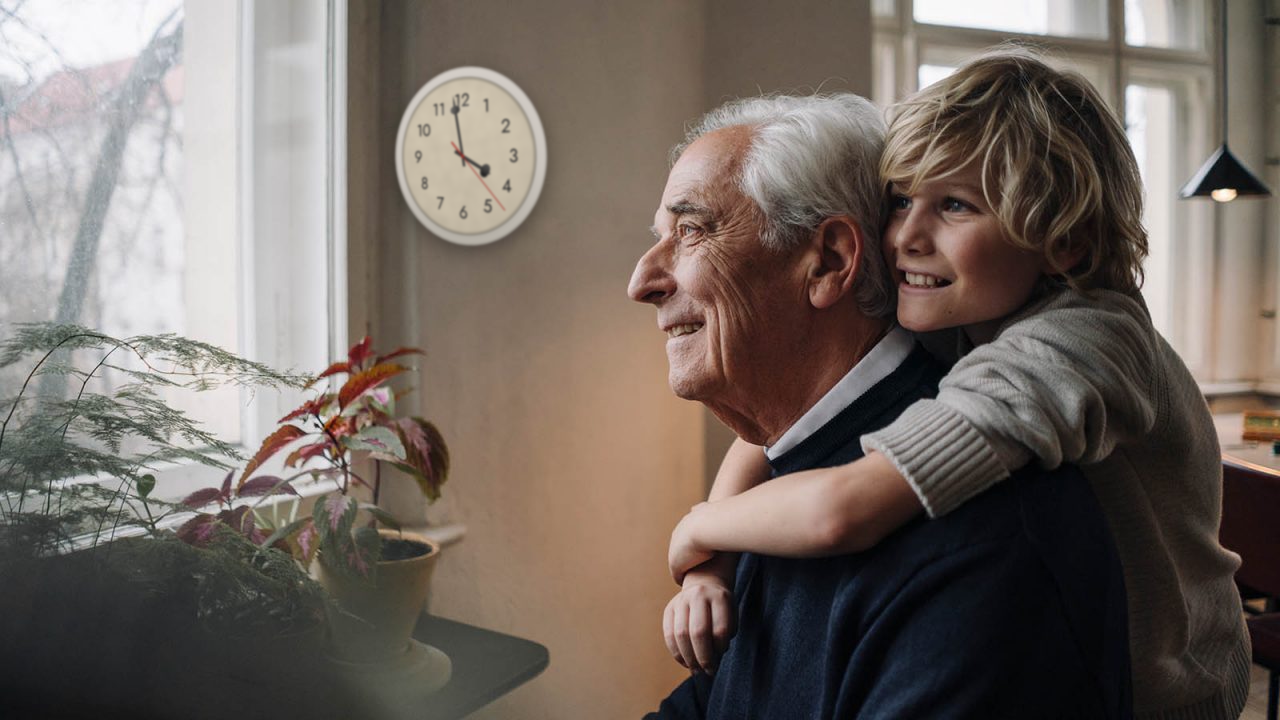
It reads {"hour": 3, "minute": 58, "second": 23}
